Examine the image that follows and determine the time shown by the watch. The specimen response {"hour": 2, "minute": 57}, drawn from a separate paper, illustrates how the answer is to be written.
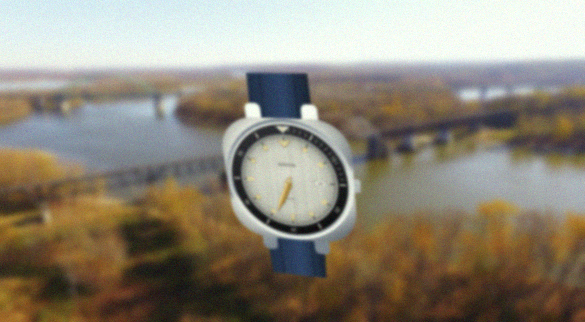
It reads {"hour": 6, "minute": 34}
